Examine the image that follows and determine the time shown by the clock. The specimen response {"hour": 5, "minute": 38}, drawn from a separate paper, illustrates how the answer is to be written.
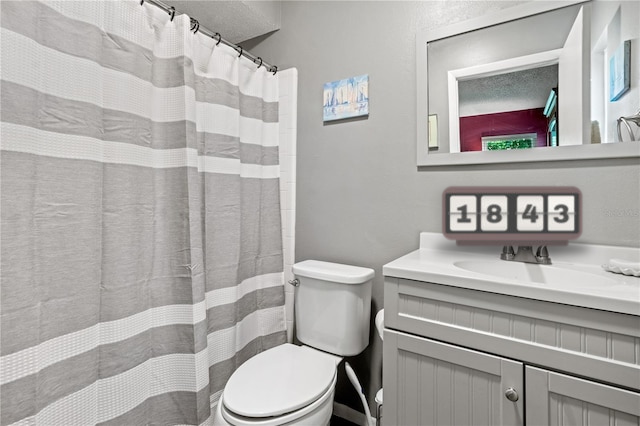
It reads {"hour": 18, "minute": 43}
